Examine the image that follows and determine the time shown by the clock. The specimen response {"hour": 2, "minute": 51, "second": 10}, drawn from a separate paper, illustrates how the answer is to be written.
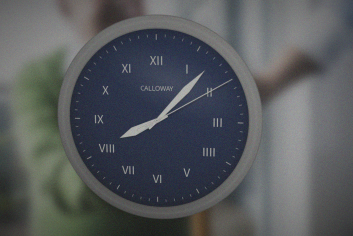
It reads {"hour": 8, "minute": 7, "second": 10}
